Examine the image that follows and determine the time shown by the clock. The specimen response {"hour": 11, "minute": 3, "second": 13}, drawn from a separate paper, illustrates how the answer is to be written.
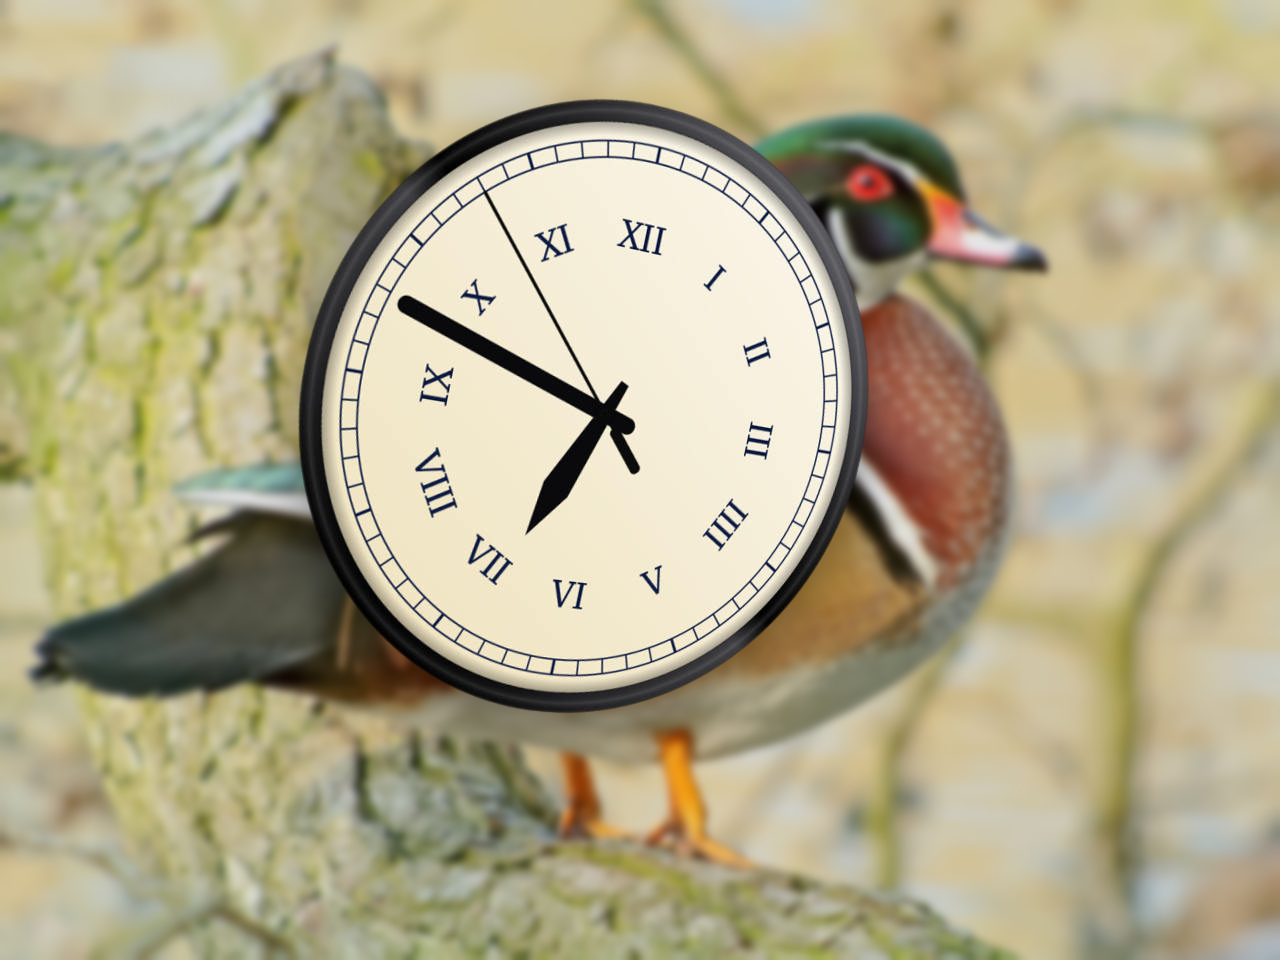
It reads {"hour": 6, "minute": 47, "second": 53}
